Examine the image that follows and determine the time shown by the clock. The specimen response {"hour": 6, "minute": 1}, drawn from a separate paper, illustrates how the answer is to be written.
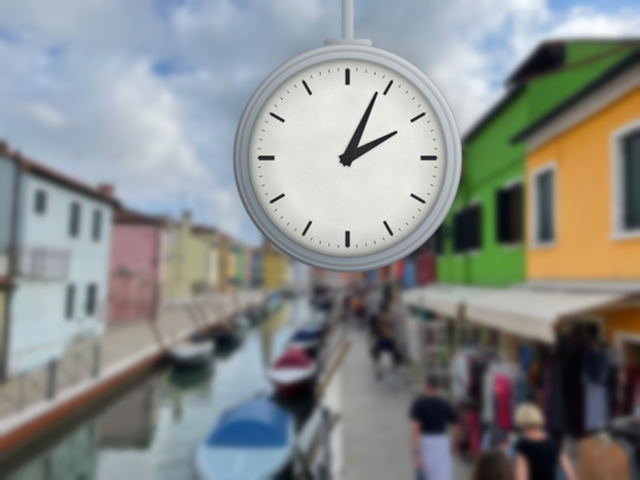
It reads {"hour": 2, "minute": 4}
